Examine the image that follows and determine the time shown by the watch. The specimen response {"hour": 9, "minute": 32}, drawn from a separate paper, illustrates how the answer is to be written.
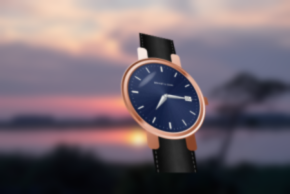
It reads {"hour": 7, "minute": 15}
